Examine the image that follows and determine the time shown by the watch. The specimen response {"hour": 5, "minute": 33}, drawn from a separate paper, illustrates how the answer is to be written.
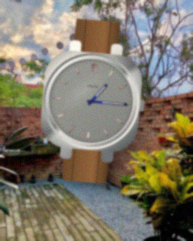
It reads {"hour": 1, "minute": 15}
